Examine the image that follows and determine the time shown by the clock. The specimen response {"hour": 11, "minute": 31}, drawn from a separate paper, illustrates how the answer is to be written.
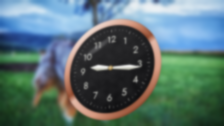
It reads {"hour": 9, "minute": 16}
